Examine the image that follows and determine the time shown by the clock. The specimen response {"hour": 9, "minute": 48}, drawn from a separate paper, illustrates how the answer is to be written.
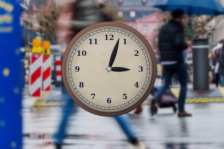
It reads {"hour": 3, "minute": 3}
